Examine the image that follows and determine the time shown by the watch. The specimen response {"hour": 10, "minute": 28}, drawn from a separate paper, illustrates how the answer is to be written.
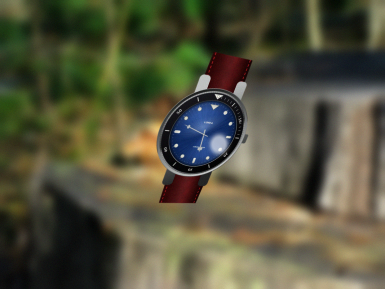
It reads {"hour": 5, "minute": 48}
